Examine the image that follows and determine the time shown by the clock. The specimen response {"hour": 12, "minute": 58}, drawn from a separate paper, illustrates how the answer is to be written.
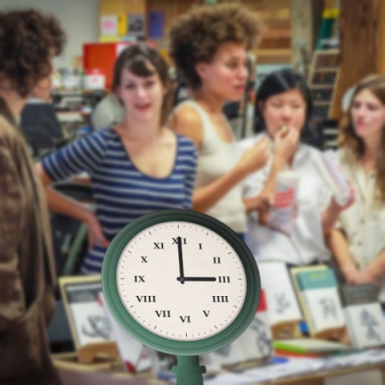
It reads {"hour": 3, "minute": 0}
